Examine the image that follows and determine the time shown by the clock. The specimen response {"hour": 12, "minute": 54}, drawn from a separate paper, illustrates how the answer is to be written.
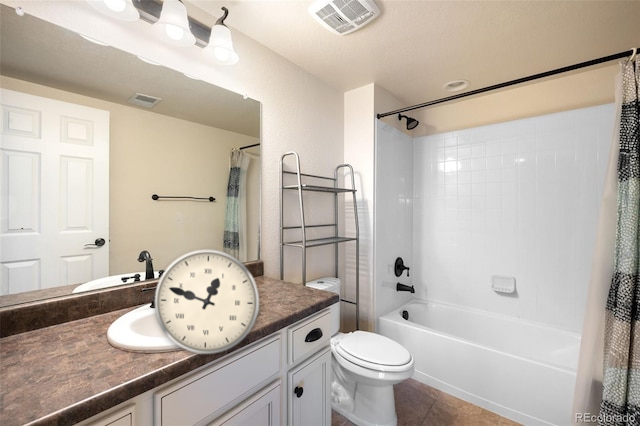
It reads {"hour": 12, "minute": 48}
